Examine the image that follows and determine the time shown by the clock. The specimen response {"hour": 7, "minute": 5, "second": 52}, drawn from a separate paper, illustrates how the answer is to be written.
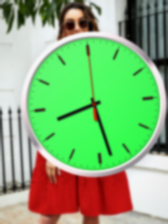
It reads {"hour": 8, "minute": 28, "second": 0}
